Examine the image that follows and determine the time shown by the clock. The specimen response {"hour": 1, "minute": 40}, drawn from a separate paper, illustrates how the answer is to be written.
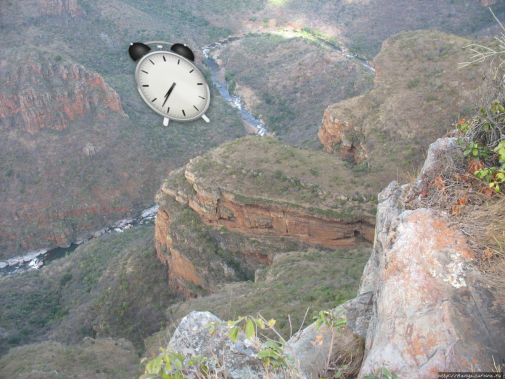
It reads {"hour": 7, "minute": 37}
